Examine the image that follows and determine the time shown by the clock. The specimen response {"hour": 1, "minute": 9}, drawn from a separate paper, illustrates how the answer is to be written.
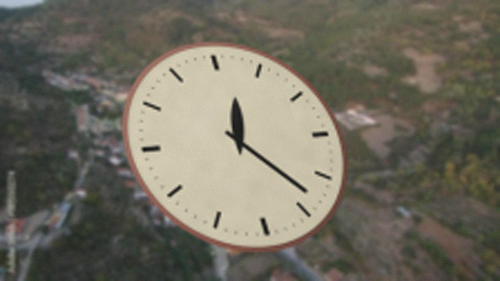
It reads {"hour": 12, "minute": 23}
